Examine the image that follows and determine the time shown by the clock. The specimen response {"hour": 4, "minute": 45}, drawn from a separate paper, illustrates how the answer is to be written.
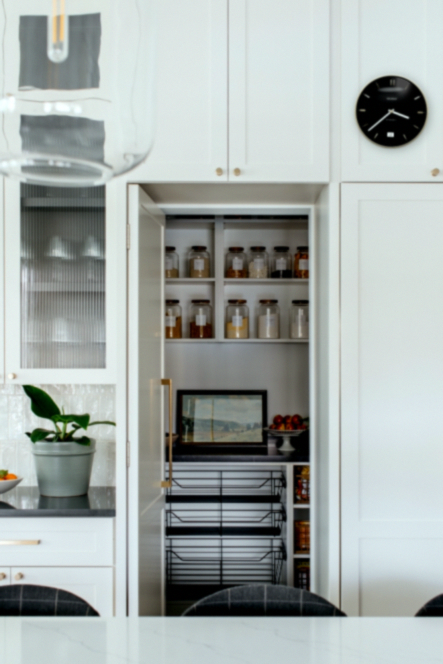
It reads {"hour": 3, "minute": 38}
